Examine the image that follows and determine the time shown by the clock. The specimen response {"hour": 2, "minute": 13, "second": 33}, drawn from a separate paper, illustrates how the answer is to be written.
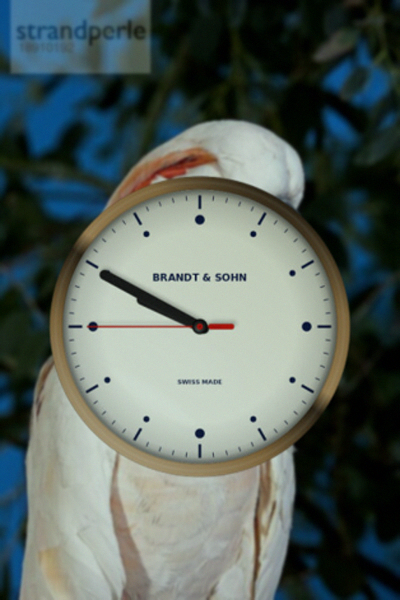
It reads {"hour": 9, "minute": 49, "second": 45}
